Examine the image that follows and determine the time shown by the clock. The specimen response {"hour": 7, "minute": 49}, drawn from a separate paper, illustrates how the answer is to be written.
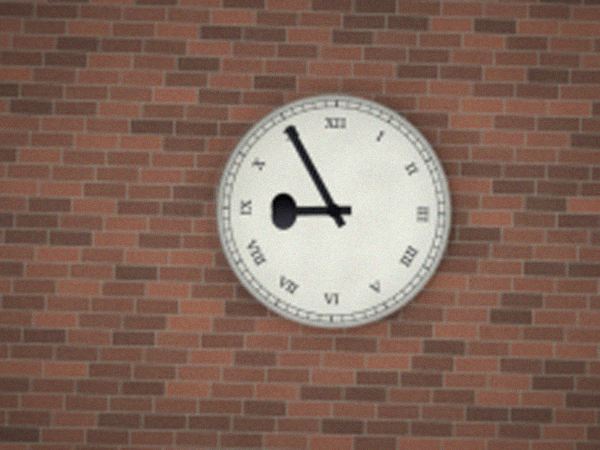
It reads {"hour": 8, "minute": 55}
